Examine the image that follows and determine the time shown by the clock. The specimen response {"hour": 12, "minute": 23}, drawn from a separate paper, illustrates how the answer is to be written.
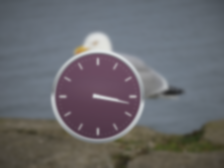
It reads {"hour": 3, "minute": 17}
